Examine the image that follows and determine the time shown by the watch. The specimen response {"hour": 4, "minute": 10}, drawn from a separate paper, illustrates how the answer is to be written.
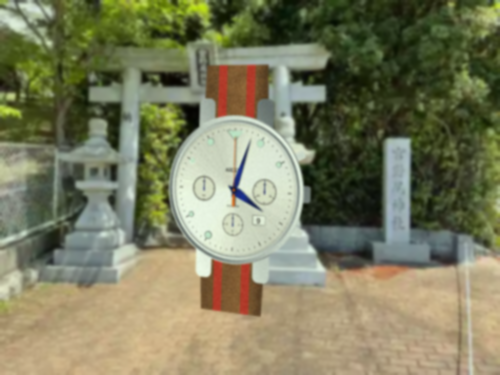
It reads {"hour": 4, "minute": 3}
